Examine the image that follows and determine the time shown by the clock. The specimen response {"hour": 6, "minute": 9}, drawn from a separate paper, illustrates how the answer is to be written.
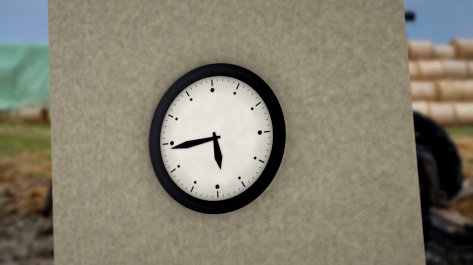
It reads {"hour": 5, "minute": 44}
